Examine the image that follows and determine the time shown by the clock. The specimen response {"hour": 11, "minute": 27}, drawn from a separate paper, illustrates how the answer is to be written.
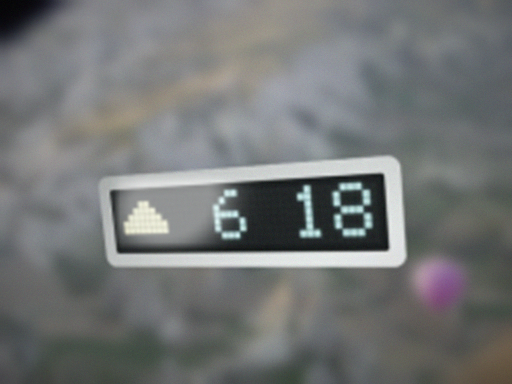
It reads {"hour": 6, "minute": 18}
